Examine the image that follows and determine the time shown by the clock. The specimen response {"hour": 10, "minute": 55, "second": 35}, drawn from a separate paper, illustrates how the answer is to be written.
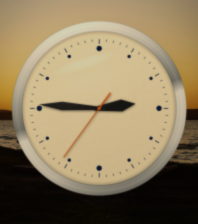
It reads {"hour": 2, "minute": 45, "second": 36}
